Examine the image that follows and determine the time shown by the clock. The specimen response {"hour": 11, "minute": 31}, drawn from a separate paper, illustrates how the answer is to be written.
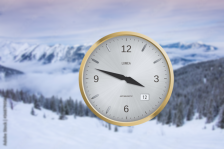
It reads {"hour": 3, "minute": 48}
